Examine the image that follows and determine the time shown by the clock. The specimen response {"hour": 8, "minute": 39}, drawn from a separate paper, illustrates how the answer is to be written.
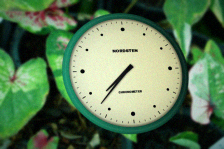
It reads {"hour": 7, "minute": 37}
